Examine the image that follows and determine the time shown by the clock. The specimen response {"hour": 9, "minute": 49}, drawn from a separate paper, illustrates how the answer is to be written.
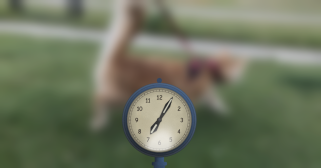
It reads {"hour": 7, "minute": 5}
